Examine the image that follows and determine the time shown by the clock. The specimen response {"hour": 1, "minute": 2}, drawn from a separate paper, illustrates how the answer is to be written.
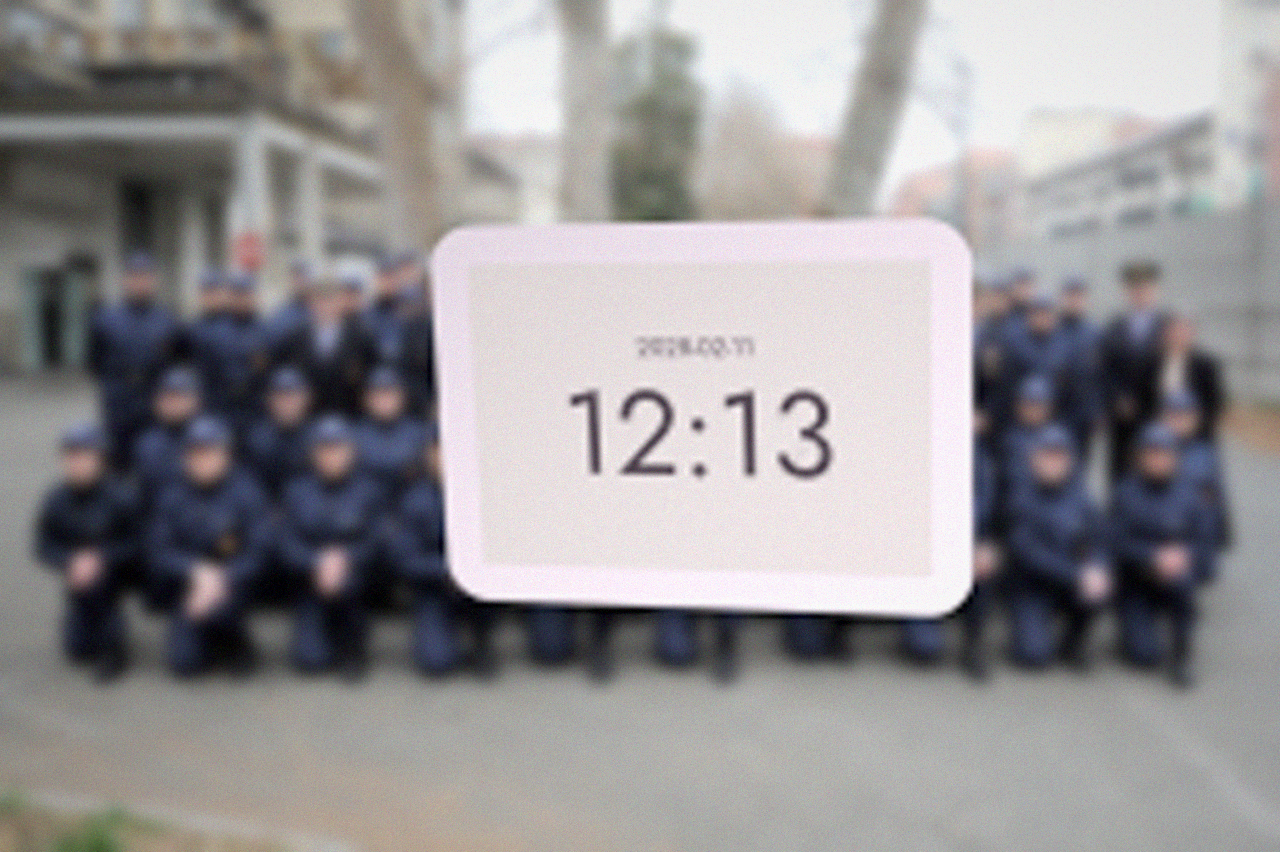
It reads {"hour": 12, "minute": 13}
